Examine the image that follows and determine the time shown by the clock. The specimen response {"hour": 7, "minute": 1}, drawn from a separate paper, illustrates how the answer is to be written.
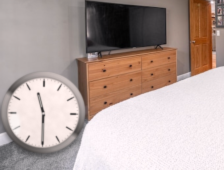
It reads {"hour": 11, "minute": 30}
